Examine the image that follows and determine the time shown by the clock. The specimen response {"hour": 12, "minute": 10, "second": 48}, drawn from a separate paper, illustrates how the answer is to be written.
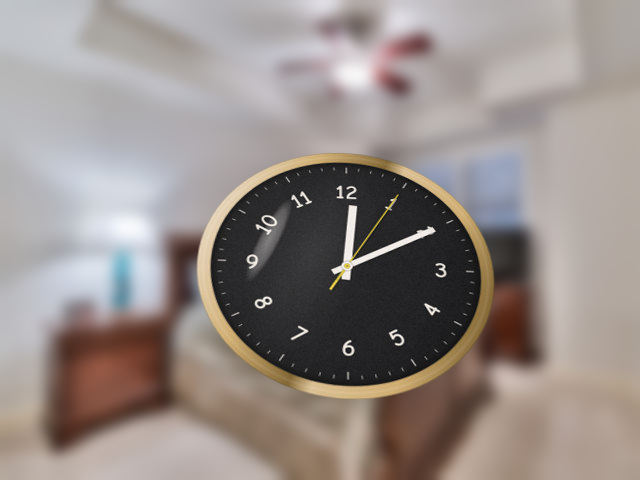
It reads {"hour": 12, "minute": 10, "second": 5}
